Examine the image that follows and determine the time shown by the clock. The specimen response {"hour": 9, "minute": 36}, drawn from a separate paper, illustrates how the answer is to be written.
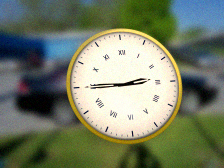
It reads {"hour": 2, "minute": 45}
